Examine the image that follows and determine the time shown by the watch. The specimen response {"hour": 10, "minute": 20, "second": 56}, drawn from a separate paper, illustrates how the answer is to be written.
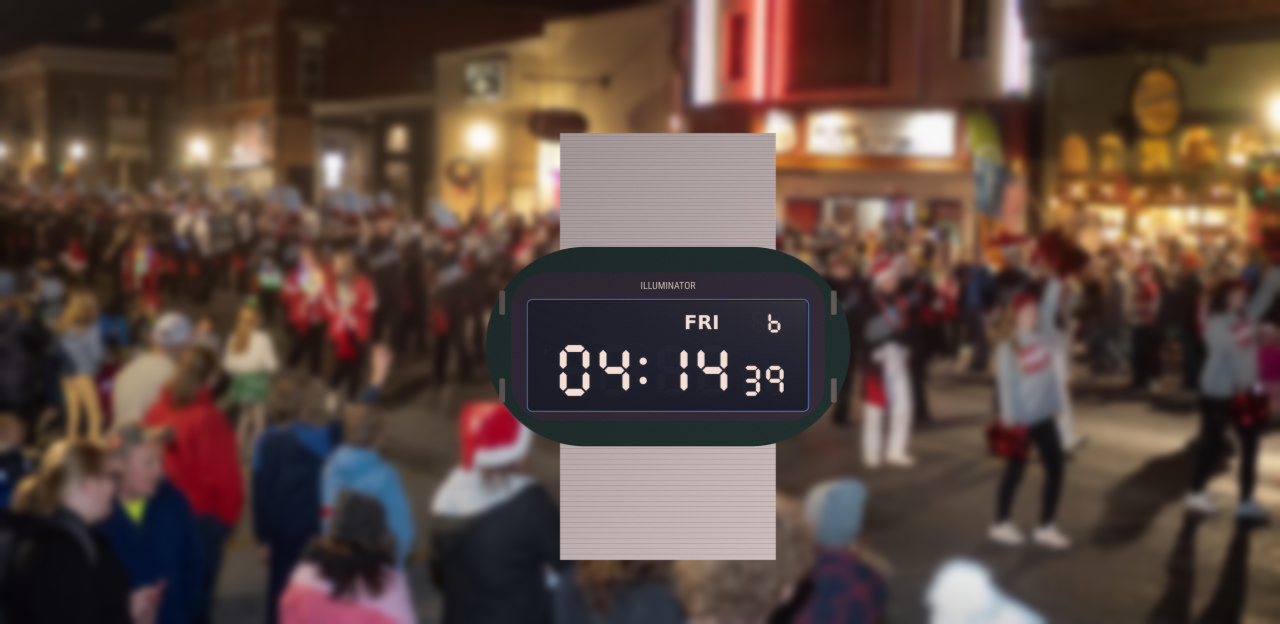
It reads {"hour": 4, "minute": 14, "second": 39}
